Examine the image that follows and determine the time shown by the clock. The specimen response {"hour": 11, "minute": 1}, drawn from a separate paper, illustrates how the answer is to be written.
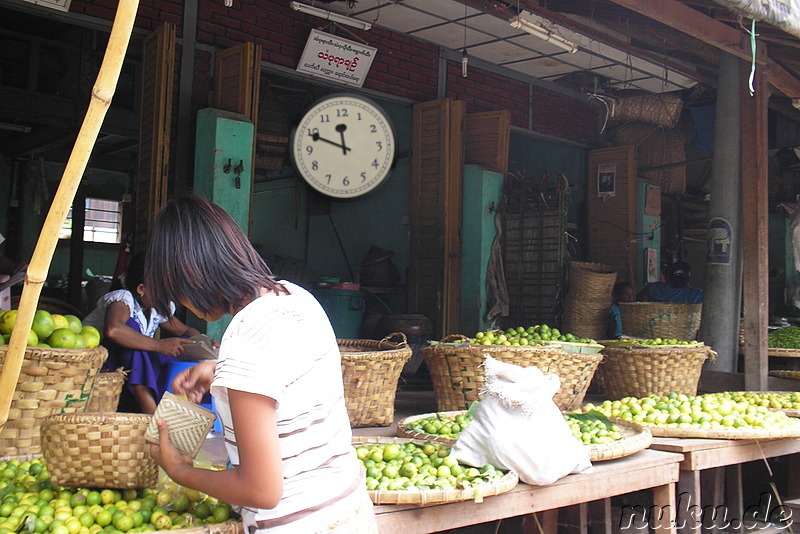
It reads {"hour": 11, "minute": 49}
